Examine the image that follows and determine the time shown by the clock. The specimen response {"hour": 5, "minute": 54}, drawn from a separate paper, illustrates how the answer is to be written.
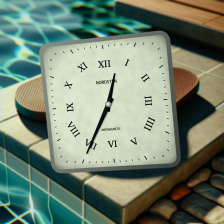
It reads {"hour": 12, "minute": 35}
